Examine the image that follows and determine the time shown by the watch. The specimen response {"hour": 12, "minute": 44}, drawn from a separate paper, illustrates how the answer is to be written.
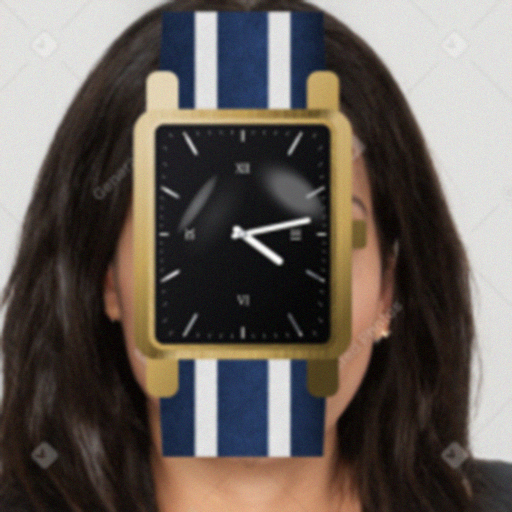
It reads {"hour": 4, "minute": 13}
